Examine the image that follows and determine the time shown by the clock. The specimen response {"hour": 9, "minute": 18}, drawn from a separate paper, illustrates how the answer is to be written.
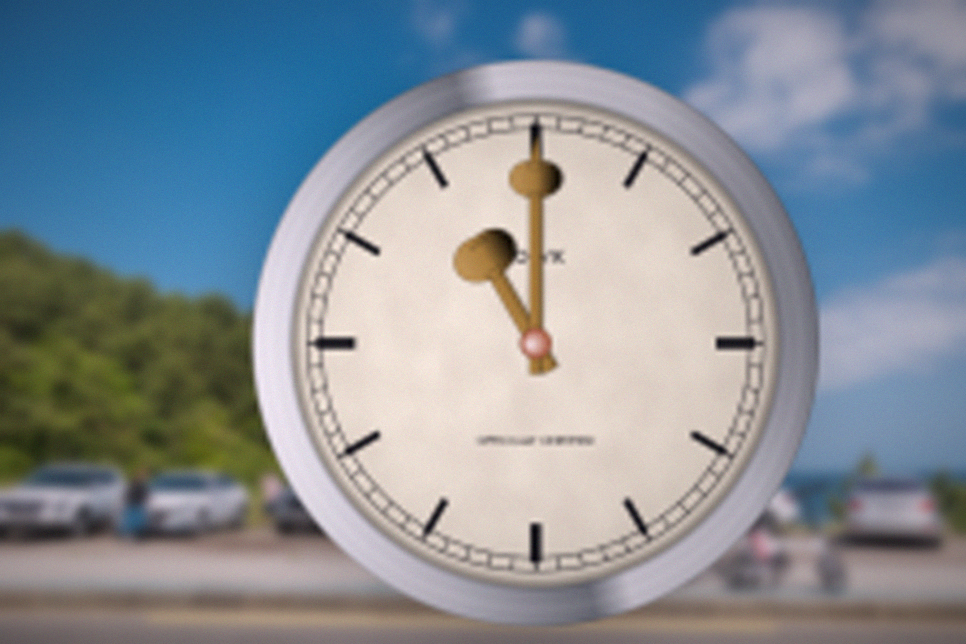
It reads {"hour": 11, "minute": 0}
